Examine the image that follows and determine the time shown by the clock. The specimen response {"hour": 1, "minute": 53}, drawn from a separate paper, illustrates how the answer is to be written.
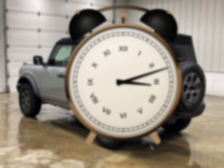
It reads {"hour": 3, "minute": 12}
